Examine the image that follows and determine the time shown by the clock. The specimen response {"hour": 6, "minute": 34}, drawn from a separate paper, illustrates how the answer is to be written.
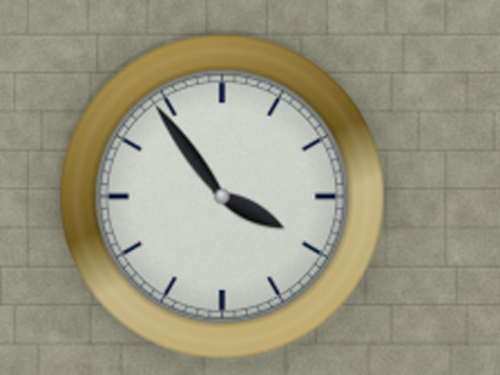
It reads {"hour": 3, "minute": 54}
